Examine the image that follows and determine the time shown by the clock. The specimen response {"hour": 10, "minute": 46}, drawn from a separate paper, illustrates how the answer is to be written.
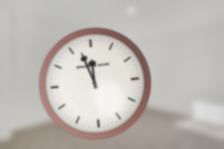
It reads {"hour": 11, "minute": 57}
